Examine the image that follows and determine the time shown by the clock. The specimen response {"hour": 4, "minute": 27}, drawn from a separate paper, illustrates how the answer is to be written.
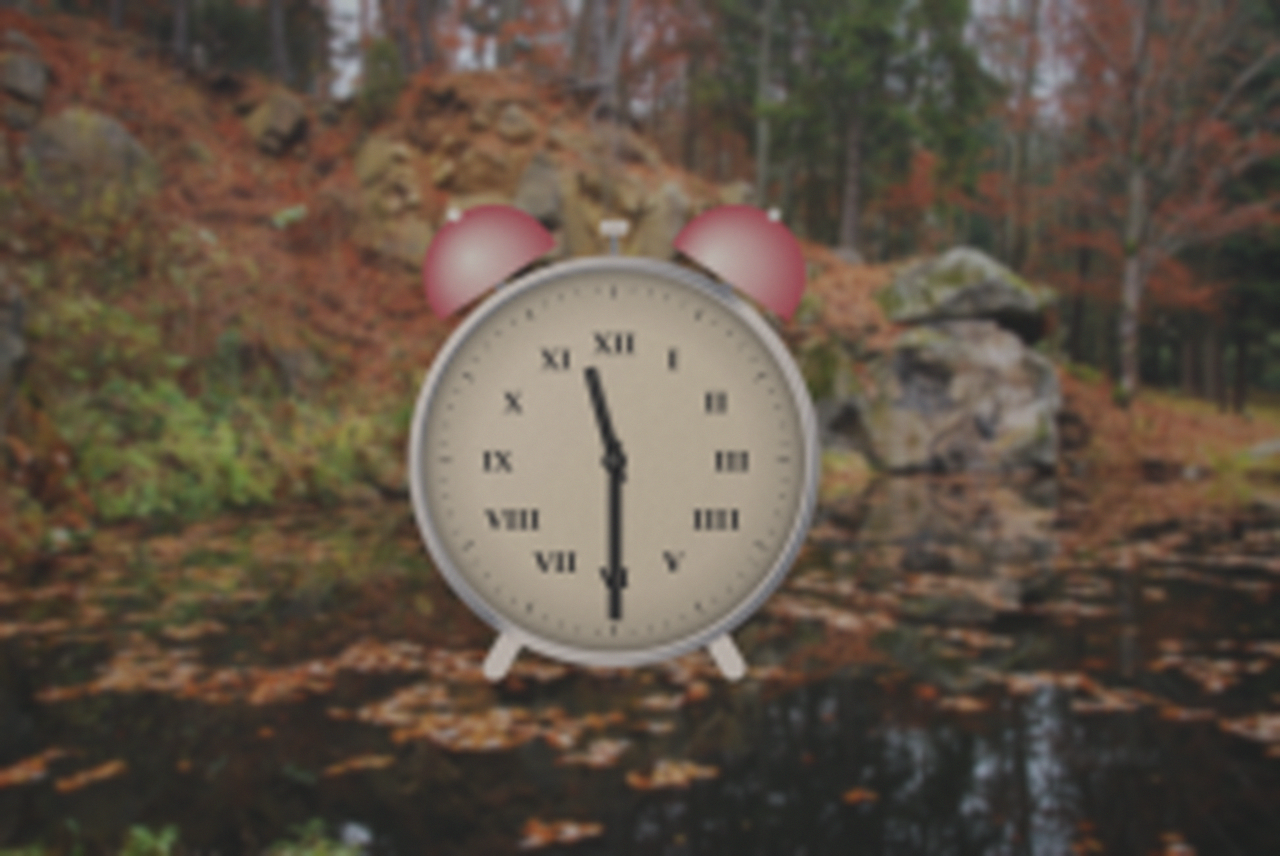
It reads {"hour": 11, "minute": 30}
